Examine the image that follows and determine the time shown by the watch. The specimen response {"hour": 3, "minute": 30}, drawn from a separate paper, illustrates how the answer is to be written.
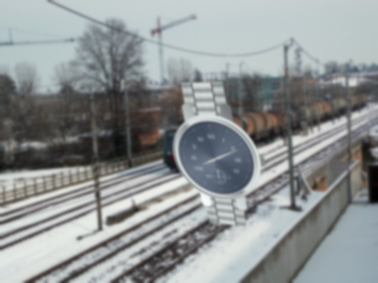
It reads {"hour": 8, "minute": 11}
